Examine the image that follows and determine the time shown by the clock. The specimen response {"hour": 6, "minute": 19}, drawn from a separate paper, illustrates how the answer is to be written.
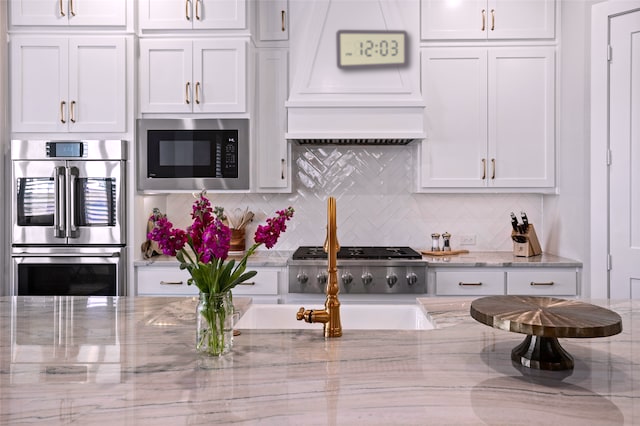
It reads {"hour": 12, "minute": 3}
